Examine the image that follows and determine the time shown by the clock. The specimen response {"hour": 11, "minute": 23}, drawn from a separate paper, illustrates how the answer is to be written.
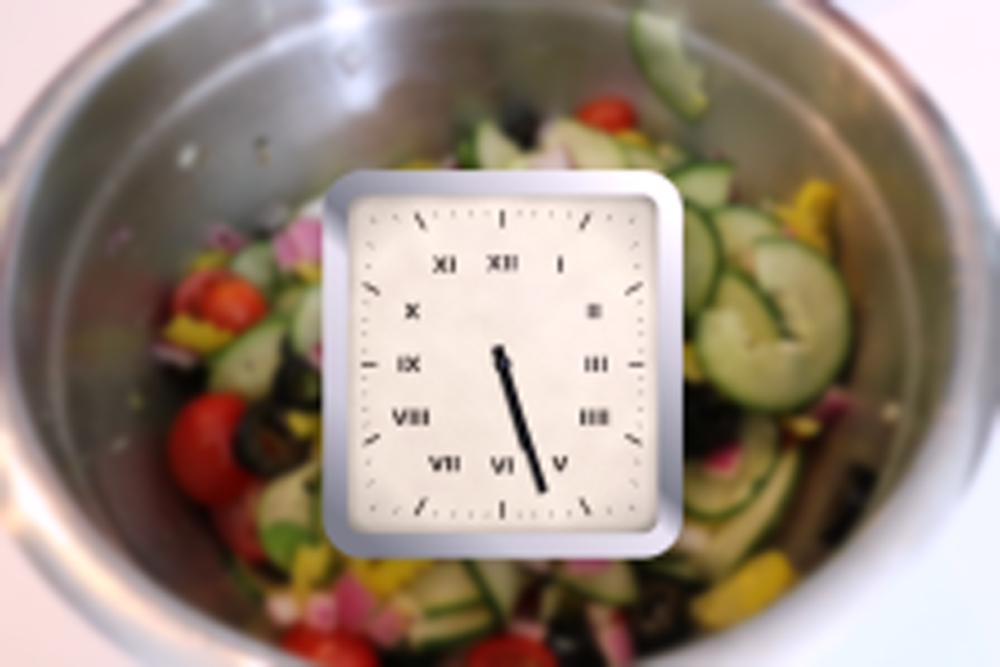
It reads {"hour": 5, "minute": 27}
